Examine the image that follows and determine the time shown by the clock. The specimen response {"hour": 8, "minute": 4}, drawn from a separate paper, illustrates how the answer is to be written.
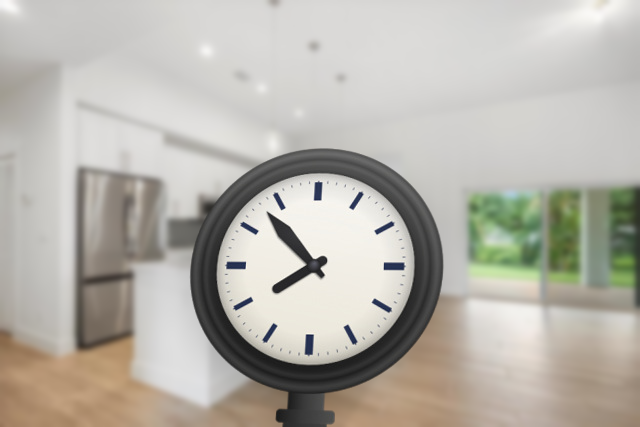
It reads {"hour": 7, "minute": 53}
